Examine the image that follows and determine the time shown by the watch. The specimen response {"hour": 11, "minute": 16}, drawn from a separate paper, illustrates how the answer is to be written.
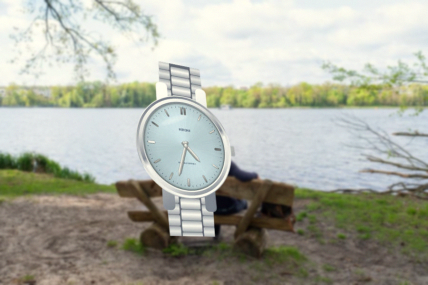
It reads {"hour": 4, "minute": 33}
